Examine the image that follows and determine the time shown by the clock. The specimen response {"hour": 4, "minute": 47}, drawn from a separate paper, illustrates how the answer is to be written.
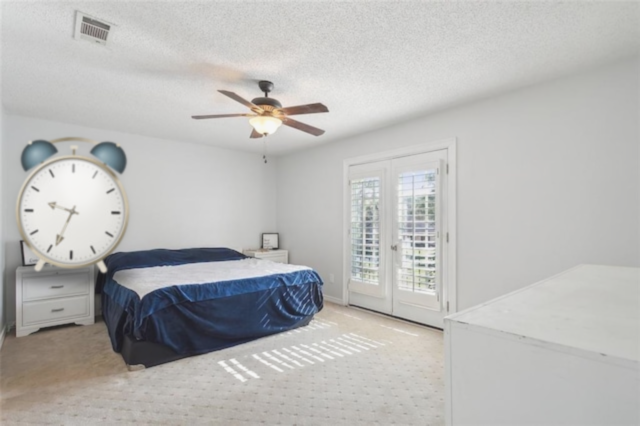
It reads {"hour": 9, "minute": 34}
